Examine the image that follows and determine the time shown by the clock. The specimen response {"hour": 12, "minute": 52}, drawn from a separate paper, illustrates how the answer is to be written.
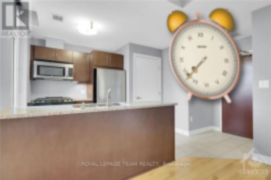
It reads {"hour": 7, "minute": 38}
